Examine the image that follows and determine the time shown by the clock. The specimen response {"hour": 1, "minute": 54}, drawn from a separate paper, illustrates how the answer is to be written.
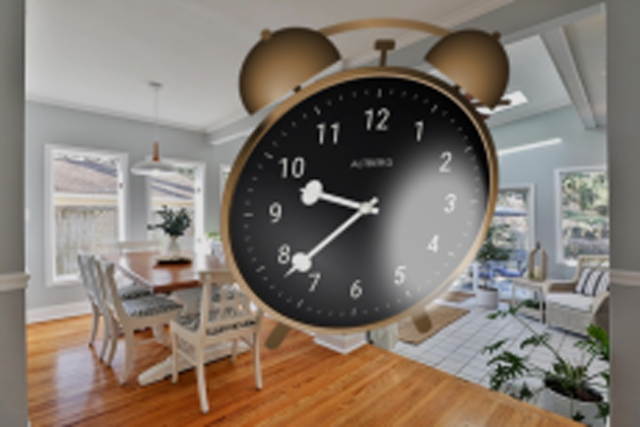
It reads {"hour": 9, "minute": 38}
